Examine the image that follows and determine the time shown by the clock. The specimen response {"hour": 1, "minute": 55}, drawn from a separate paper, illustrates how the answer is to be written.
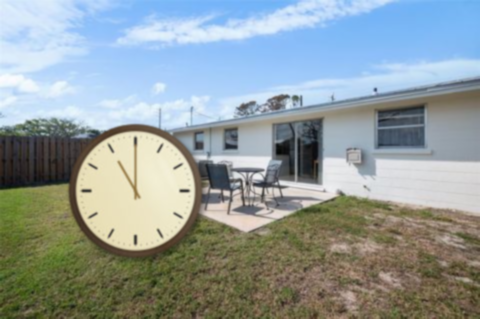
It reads {"hour": 11, "minute": 0}
